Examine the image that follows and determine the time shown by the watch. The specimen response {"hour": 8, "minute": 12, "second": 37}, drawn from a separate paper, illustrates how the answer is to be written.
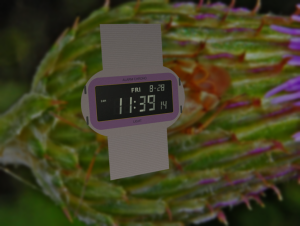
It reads {"hour": 11, "minute": 39, "second": 14}
